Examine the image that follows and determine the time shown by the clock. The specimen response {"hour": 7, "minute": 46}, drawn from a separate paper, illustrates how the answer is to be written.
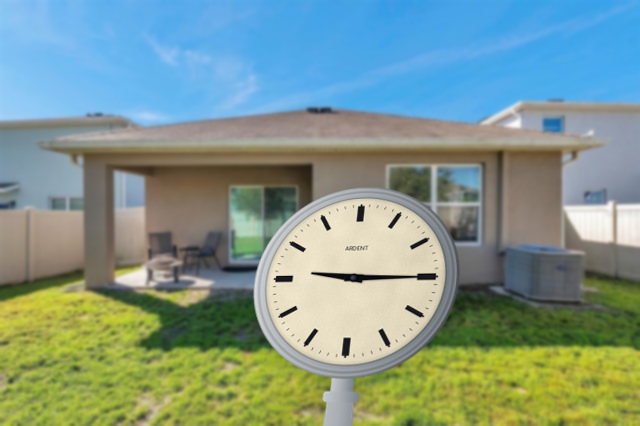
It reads {"hour": 9, "minute": 15}
